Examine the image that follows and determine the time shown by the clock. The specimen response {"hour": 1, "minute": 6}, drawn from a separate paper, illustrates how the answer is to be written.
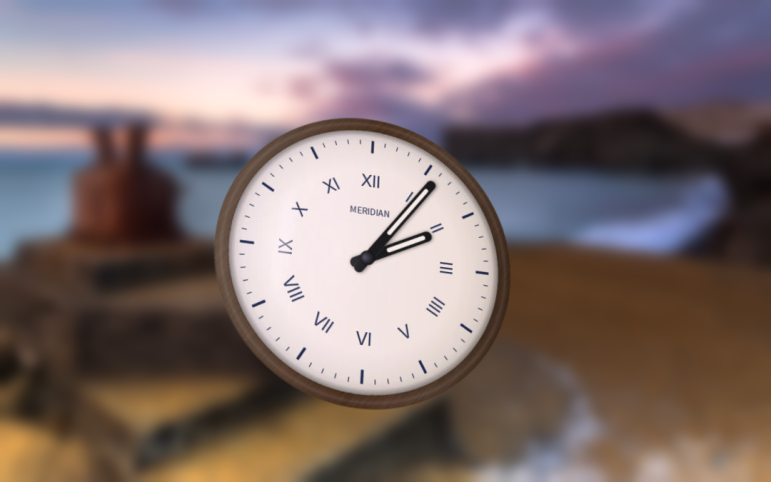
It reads {"hour": 2, "minute": 6}
